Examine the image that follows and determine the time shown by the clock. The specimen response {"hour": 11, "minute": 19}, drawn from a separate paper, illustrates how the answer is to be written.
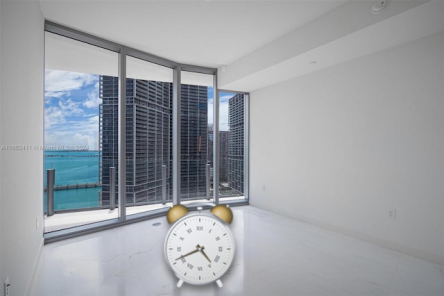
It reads {"hour": 4, "minute": 41}
